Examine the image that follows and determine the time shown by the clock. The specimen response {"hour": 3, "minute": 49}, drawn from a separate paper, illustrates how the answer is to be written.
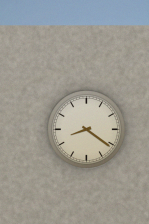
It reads {"hour": 8, "minute": 21}
